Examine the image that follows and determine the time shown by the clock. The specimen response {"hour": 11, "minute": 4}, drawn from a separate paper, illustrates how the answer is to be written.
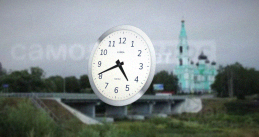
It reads {"hour": 4, "minute": 41}
